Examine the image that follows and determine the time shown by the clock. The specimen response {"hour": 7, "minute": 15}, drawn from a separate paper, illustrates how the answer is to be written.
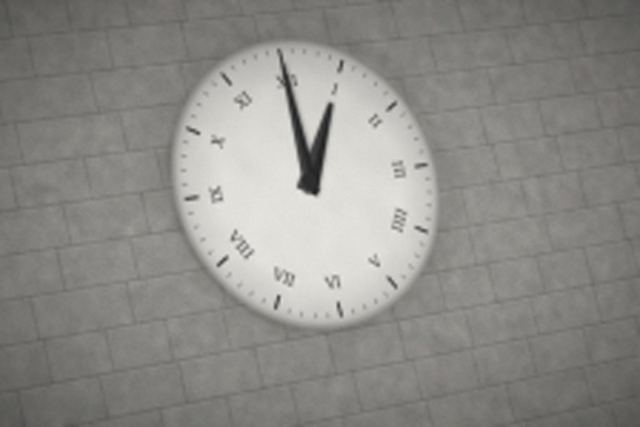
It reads {"hour": 1, "minute": 0}
